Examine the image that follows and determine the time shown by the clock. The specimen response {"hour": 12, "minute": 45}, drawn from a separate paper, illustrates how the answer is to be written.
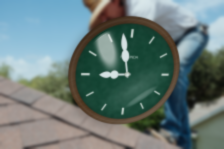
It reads {"hour": 8, "minute": 58}
